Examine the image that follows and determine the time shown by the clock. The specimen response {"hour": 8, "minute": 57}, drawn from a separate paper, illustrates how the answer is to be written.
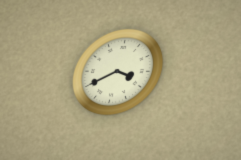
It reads {"hour": 3, "minute": 40}
